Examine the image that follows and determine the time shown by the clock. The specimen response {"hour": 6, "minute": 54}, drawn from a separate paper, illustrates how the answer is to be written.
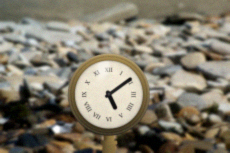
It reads {"hour": 5, "minute": 9}
